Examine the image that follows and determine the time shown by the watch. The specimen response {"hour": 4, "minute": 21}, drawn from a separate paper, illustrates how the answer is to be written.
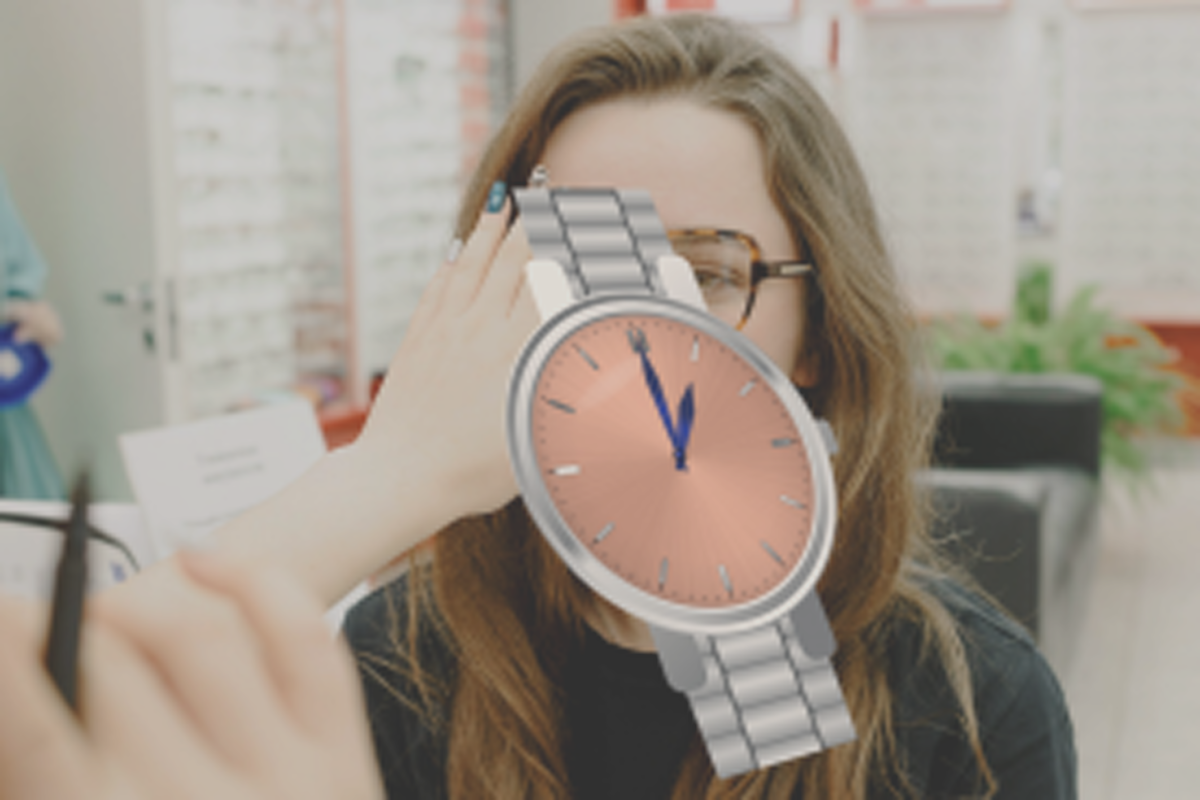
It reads {"hour": 1, "minute": 0}
